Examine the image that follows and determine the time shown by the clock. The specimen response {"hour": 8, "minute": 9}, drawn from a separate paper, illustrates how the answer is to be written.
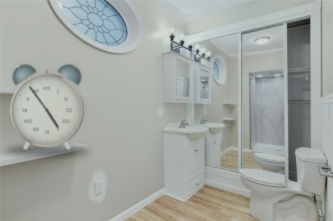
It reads {"hour": 4, "minute": 54}
